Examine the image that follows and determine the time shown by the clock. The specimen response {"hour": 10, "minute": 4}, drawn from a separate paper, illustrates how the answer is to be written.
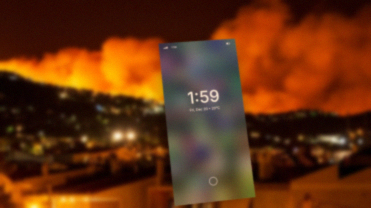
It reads {"hour": 1, "minute": 59}
